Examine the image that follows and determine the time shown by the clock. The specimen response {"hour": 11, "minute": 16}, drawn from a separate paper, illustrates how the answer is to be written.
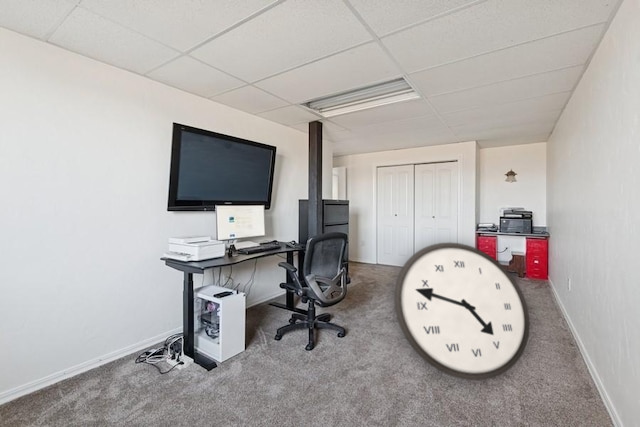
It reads {"hour": 4, "minute": 48}
